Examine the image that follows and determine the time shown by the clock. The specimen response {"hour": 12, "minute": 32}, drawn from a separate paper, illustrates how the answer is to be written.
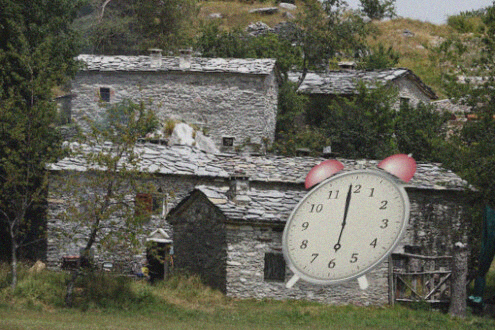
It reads {"hour": 5, "minute": 59}
